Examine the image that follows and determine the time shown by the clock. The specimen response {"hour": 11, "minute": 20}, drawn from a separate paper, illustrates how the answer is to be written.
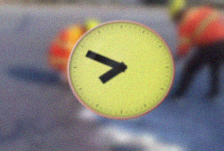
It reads {"hour": 7, "minute": 49}
